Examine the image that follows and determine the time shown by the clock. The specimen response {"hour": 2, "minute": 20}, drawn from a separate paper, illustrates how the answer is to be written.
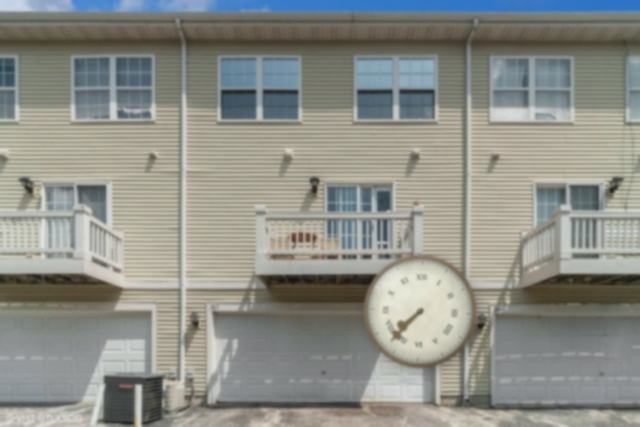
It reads {"hour": 7, "minute": 37}
